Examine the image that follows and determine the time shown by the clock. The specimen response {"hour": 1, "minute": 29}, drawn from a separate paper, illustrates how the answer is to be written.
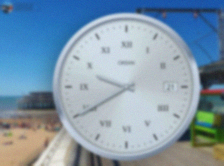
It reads {"hour": 9, "minute": 40}
